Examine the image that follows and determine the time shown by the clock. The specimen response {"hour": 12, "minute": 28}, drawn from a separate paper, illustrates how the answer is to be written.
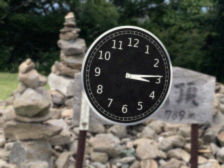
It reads {"hour": 3, "minute": 14}
